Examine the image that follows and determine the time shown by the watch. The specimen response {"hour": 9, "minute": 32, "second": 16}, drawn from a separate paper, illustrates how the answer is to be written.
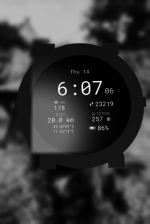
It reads {"hour": 6, "minute": 7, "second": 6}
